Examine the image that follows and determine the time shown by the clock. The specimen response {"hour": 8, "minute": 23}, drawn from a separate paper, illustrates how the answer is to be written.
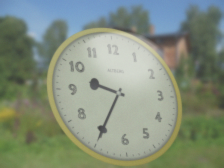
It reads {"hour": 9, "minute": 35}
